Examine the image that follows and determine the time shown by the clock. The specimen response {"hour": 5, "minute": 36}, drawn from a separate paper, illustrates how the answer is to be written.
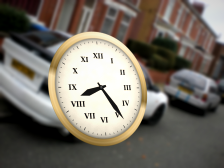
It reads {"hour": 8, "minute": 24}
